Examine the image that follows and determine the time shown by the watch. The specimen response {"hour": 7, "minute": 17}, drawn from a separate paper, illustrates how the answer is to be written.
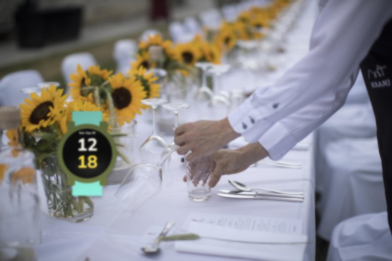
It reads {"hour": 12, "minute": 18}
